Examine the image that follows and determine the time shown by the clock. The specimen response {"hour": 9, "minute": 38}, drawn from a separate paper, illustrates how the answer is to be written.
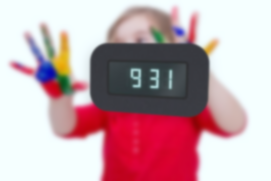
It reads {"hour": 9, "minute": 31}
